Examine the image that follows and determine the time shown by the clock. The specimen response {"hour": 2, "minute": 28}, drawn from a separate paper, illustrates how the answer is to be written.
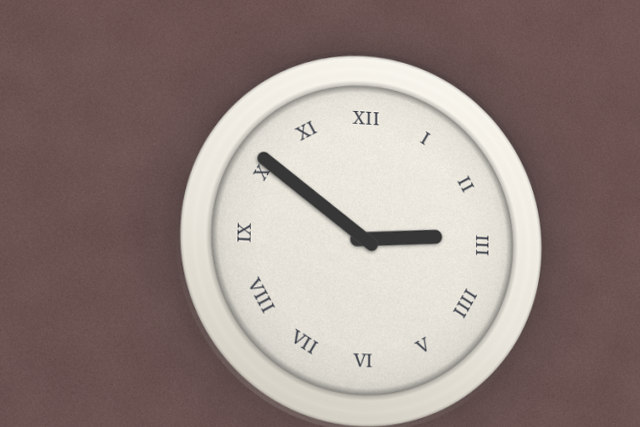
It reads {"hour": 2, "minute": 51}
